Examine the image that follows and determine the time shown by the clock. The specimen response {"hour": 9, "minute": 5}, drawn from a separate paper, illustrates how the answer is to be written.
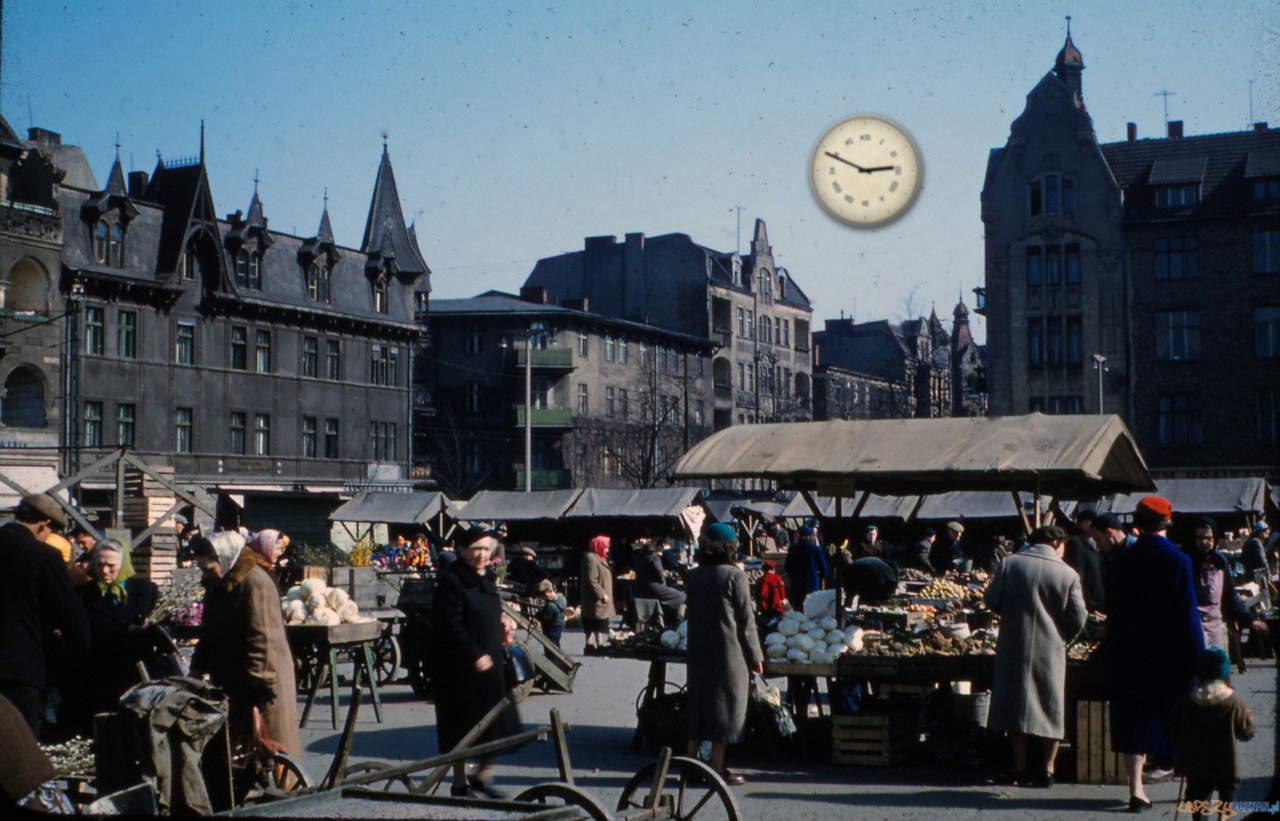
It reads {"hour": 2, "minute": 49}
